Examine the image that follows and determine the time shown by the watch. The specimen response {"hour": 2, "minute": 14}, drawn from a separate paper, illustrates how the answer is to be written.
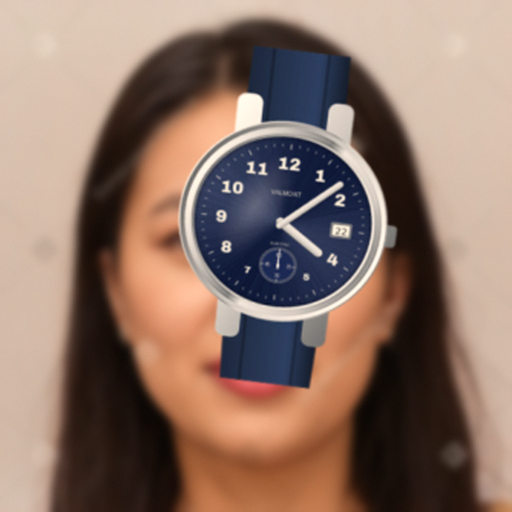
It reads {"hour": 4, "minute": 8}
